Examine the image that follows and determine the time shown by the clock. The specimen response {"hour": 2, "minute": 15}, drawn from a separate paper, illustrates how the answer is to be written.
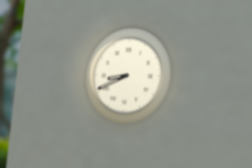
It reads {"hour": 8, "minute": 41}
